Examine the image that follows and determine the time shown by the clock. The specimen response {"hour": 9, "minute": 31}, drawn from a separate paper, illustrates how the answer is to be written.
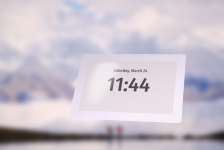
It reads {"hour": 11, "minute": 44}
